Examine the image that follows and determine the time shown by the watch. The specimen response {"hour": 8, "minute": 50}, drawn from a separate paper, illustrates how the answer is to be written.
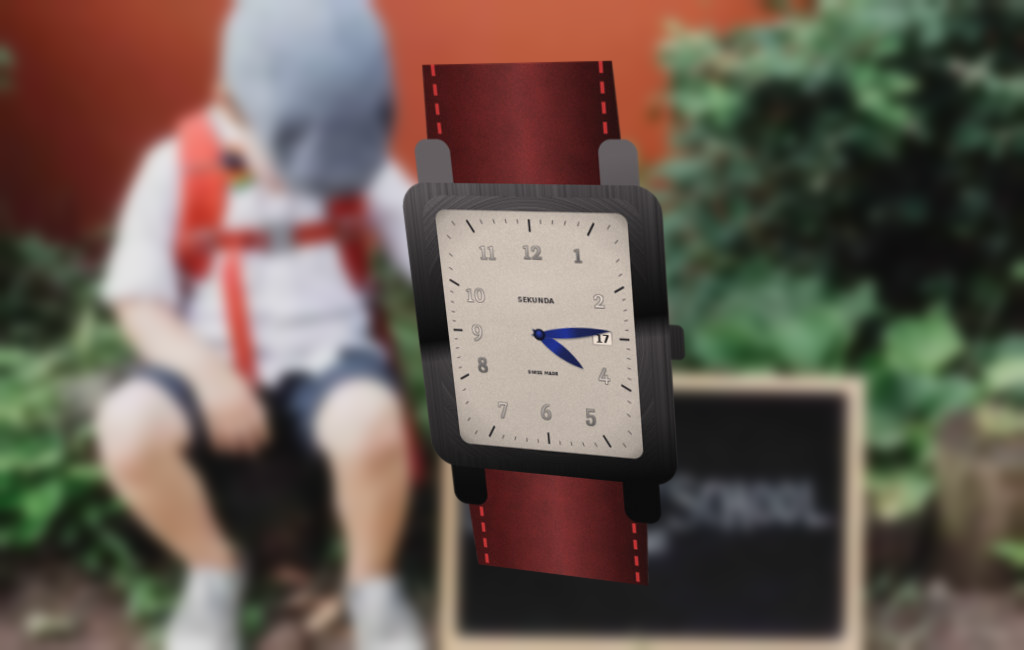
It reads {"hour": 4, "minute": 14}
